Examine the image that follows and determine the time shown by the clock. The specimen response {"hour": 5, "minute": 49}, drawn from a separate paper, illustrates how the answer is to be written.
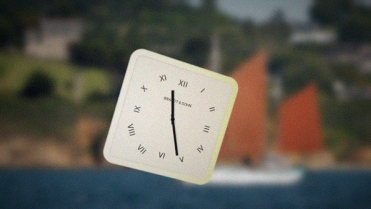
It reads {"hour": 11, "minute": 26}
